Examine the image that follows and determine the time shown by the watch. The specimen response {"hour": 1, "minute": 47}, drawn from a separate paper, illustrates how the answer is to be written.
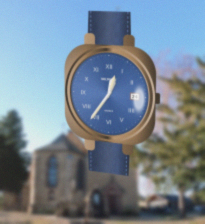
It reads {"hour": 12, "minute": 36}
